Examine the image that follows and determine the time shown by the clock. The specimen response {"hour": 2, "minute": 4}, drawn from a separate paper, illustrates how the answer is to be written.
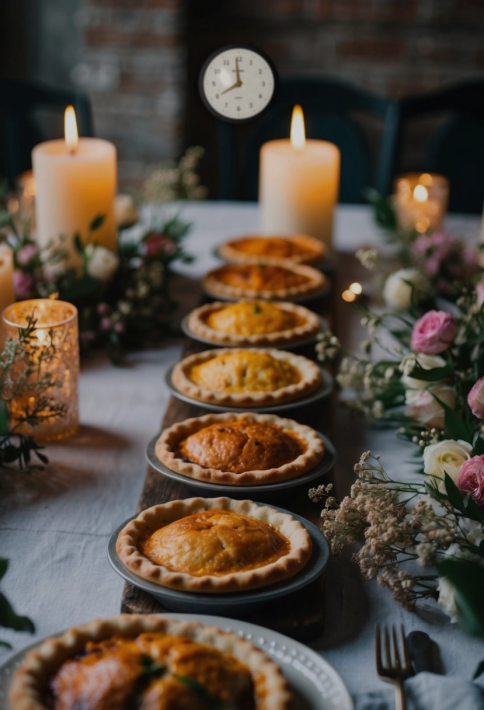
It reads {"hour": 7, "minute": 59}
